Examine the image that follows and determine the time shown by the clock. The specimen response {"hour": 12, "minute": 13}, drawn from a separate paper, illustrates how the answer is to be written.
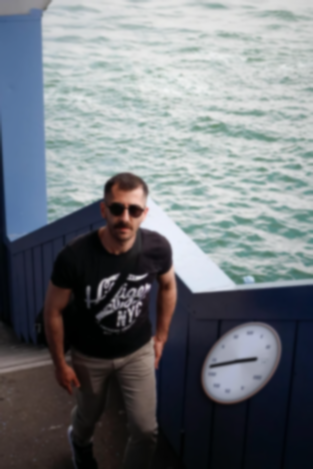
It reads {"hour": 2, "minute": 43}
